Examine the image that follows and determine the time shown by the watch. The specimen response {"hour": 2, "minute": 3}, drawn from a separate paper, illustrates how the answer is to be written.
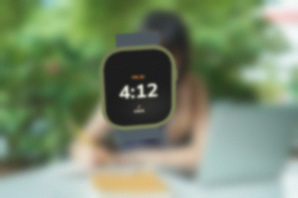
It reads {"hour": 4, "minute": 12}
